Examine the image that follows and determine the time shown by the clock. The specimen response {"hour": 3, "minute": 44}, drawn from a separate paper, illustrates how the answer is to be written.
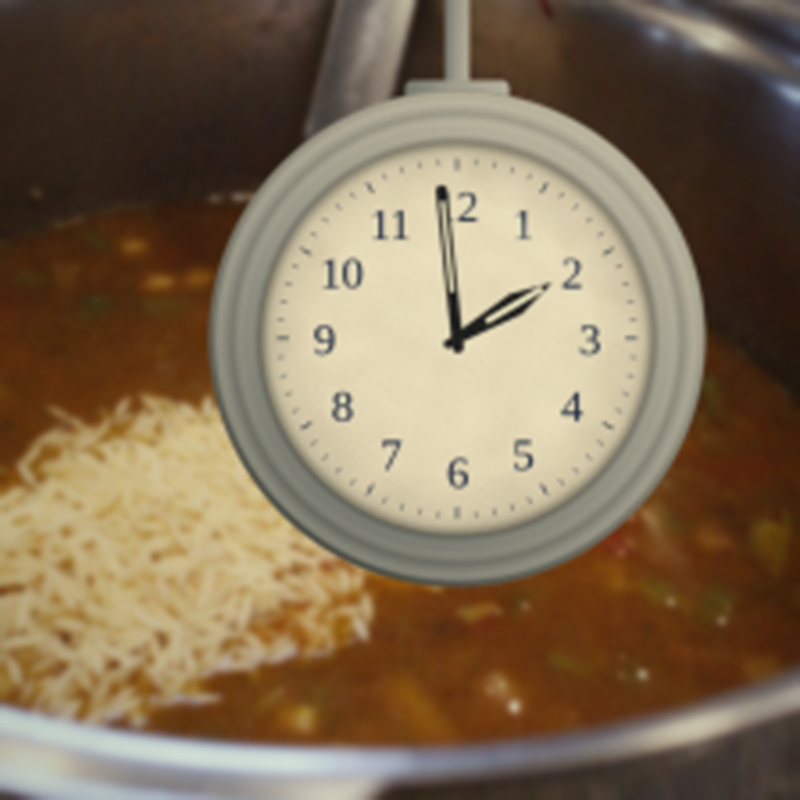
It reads {"hour": 1, "minute": 59}
